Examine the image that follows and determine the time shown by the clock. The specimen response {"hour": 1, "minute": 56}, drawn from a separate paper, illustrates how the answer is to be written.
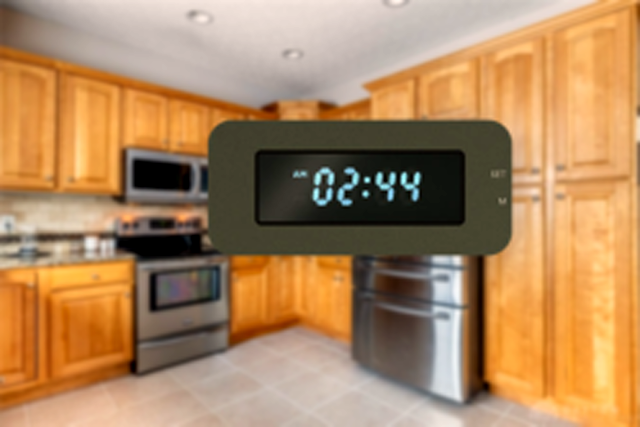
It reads {"hour": 2, "minute": 44}
